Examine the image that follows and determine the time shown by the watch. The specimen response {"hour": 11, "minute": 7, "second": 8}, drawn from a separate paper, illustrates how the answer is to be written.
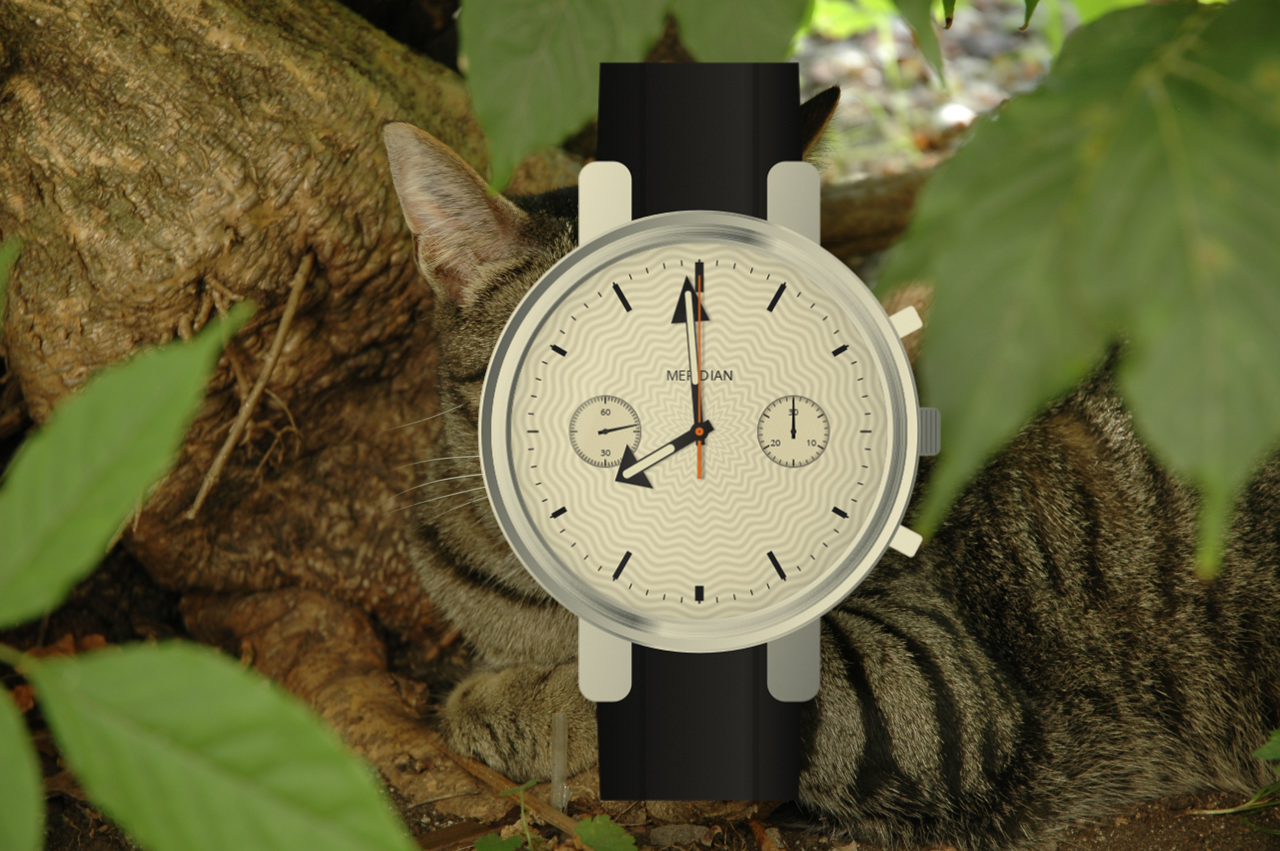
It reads {"hour": 7, "minute": 59, "second": 13}
